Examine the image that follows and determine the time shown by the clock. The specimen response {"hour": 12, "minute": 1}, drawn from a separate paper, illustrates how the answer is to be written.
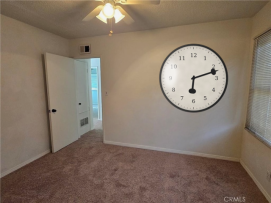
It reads {"hour": 6, "minute": 12}
